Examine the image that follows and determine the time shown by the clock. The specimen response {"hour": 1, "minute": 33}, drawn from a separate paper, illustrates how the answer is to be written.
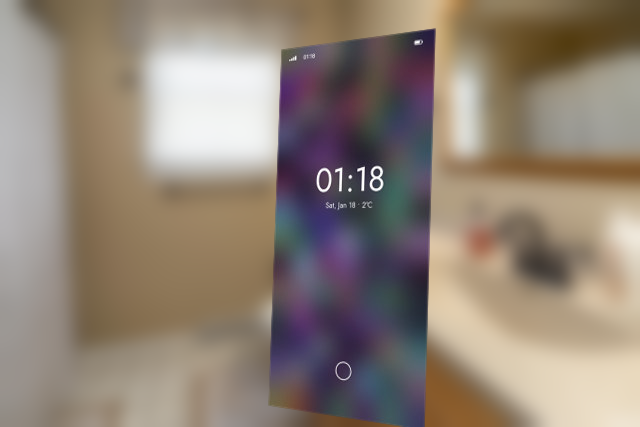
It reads {"hour": 1, "minute": 18}
